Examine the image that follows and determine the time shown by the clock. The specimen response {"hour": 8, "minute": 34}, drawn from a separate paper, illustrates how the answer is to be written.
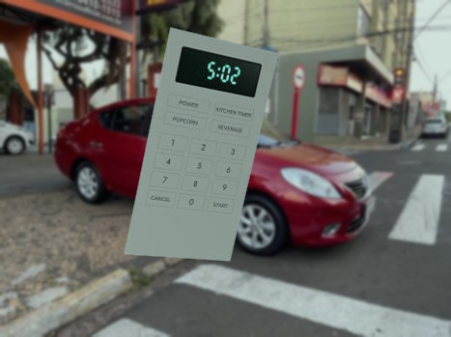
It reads {"hour": 5, "minute": 2}
